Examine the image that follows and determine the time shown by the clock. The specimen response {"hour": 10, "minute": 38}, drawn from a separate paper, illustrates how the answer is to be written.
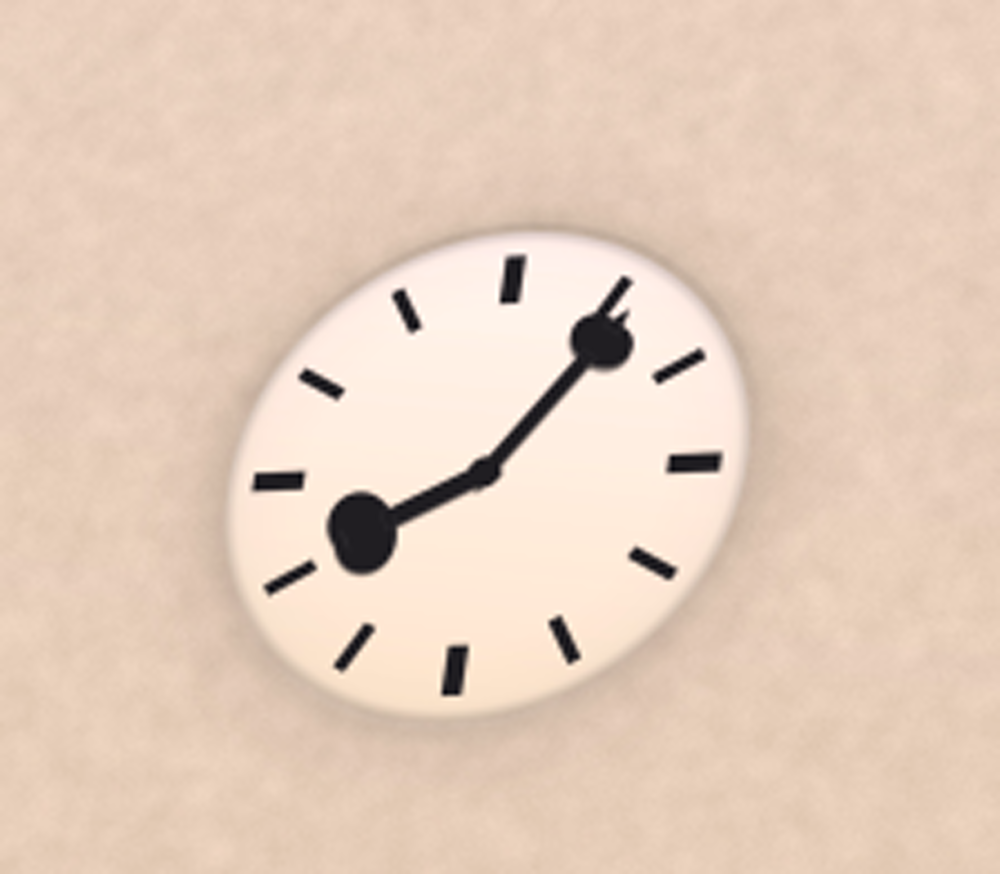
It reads {"hour": 8, "minute": 6}
